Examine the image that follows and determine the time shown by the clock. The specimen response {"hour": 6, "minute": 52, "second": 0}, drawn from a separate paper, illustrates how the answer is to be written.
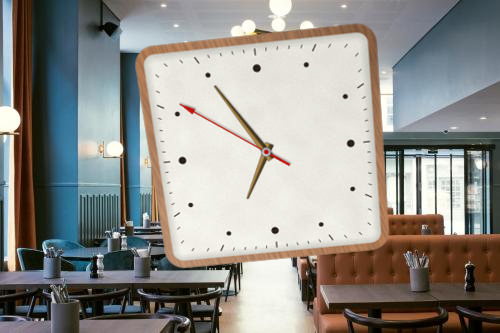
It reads {"hour": 6, "minute": 54, "second": 51}
